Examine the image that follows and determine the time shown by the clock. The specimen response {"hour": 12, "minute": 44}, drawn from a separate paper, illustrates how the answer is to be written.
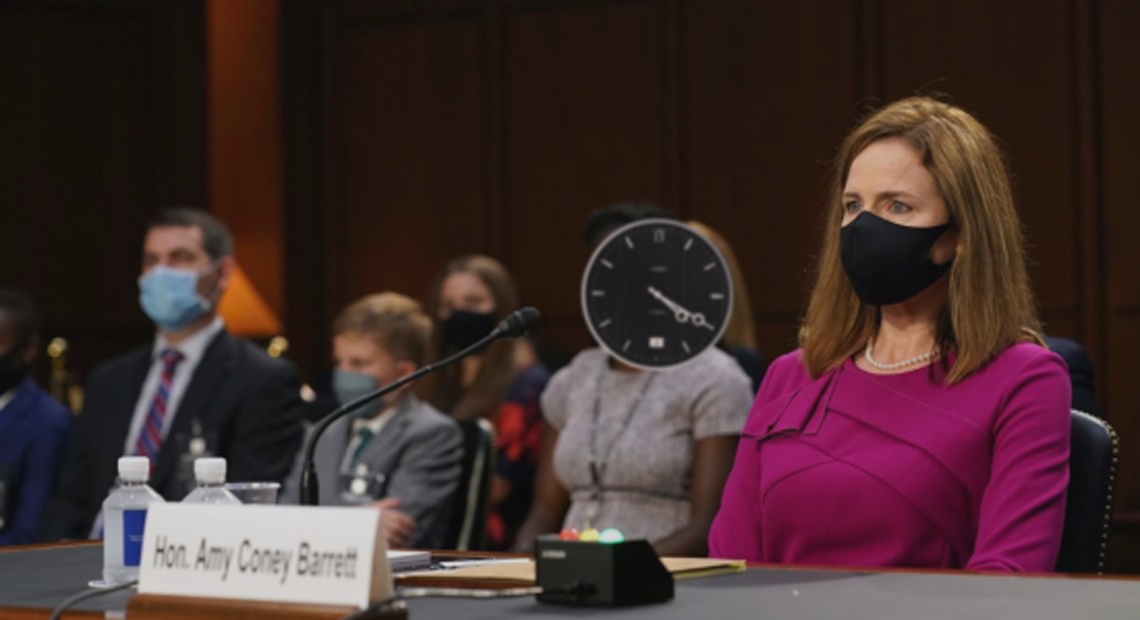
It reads {"hour": 4, "minute": 20}
